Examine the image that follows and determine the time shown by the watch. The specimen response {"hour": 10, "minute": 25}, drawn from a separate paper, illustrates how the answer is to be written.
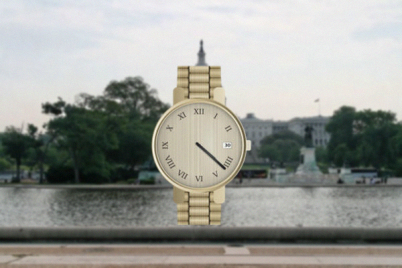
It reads {"hour": 4, "minute": 22}
